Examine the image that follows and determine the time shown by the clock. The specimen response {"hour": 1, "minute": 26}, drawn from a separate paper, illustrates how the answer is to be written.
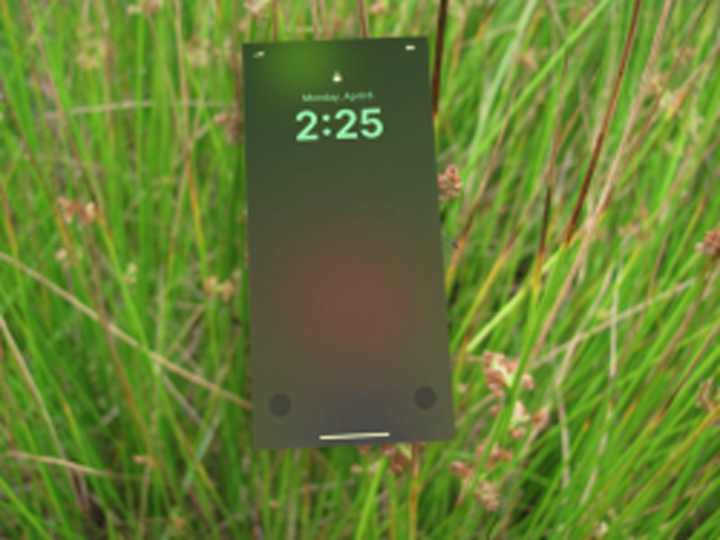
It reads {"hour": 2, "minute": 25}
